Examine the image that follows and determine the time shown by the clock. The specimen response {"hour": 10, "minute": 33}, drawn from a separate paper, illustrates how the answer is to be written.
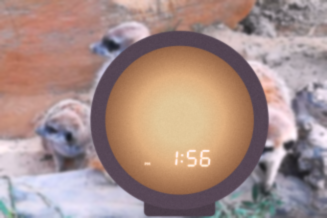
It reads {"hour": 1, "minute": 56}
